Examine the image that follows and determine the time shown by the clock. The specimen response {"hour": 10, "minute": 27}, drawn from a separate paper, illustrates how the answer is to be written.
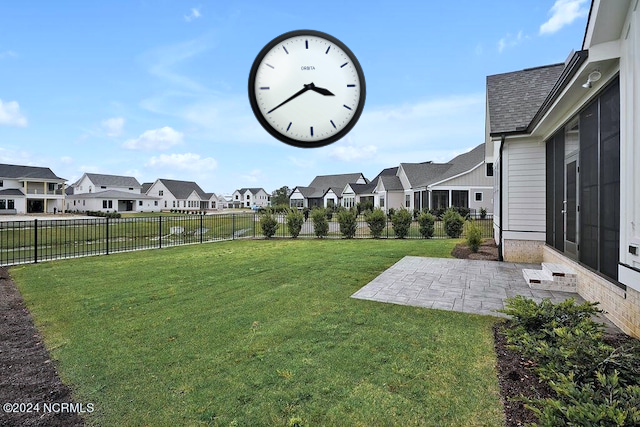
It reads {"hour": 3, "minute": 40}
